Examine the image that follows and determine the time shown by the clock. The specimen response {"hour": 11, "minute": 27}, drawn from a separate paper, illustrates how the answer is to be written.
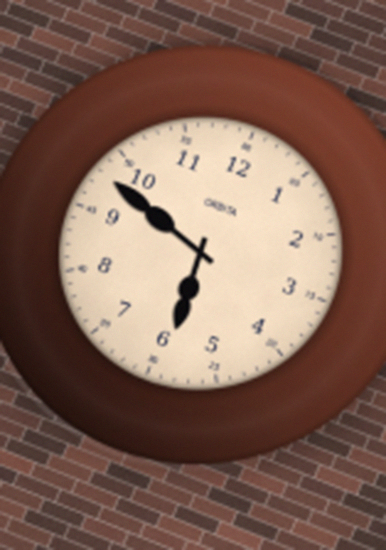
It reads {"hour": 5, "minute": 48}
